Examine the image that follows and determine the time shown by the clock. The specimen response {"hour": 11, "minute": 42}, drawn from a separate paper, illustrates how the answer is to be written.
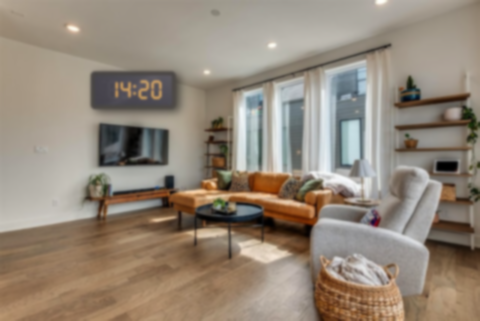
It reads {"hour": 14, "minute": 20}
